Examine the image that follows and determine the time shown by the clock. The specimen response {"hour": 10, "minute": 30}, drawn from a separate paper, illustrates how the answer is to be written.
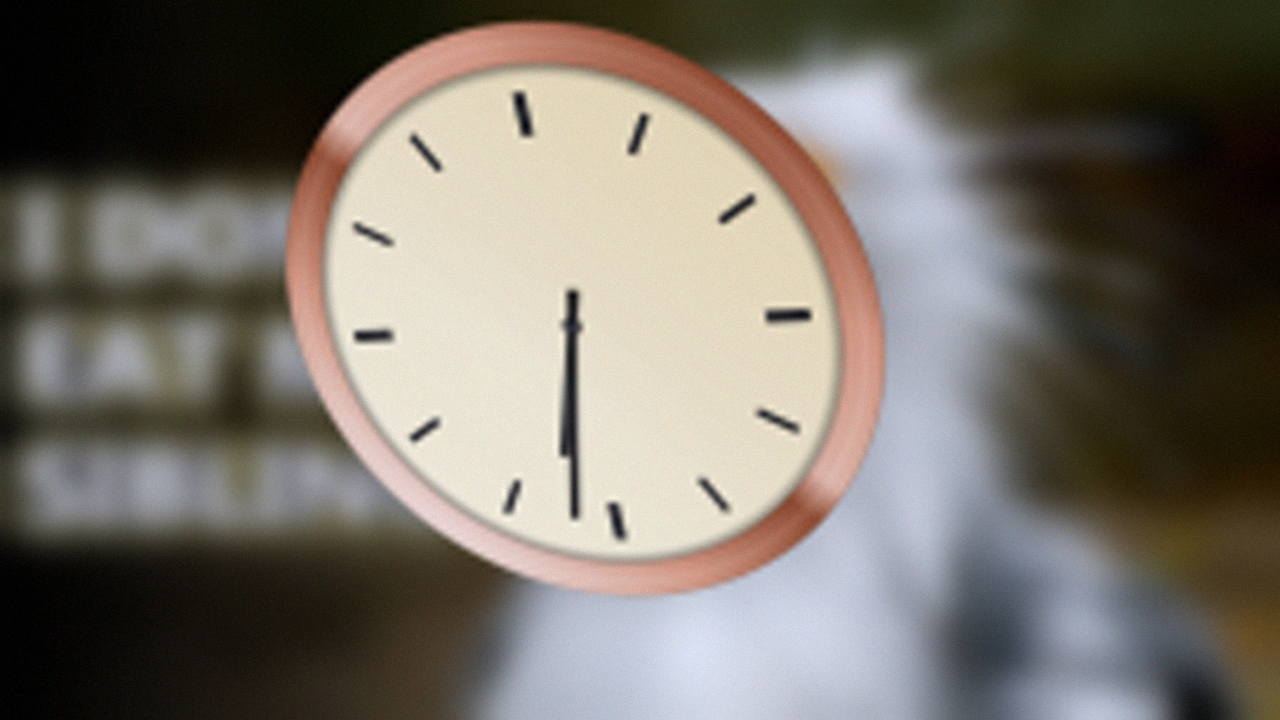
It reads {"hour": 6, "minute": 32}
